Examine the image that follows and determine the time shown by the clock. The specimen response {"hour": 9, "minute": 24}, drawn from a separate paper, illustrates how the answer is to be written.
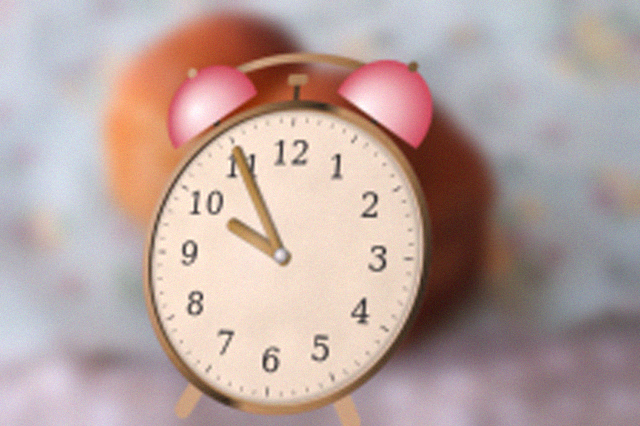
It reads {"hour": 9, "minute": 55}
